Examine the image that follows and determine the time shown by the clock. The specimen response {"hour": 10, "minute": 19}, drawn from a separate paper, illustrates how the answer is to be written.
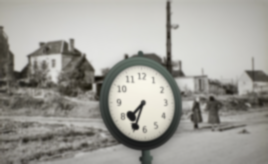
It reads {"hour": 7, "minute": 34}
